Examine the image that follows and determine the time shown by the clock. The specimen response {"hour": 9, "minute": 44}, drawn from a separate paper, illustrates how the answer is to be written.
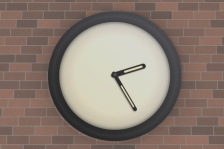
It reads {"hour": 2, "minute": 25}
